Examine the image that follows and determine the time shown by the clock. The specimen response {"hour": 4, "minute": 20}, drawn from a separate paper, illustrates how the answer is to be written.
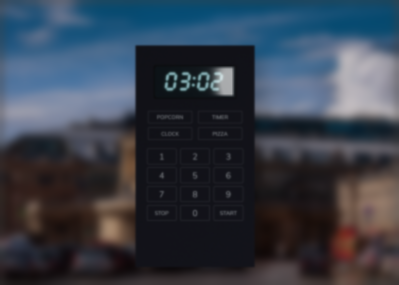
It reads {"hour": 3, "minute": 2}
